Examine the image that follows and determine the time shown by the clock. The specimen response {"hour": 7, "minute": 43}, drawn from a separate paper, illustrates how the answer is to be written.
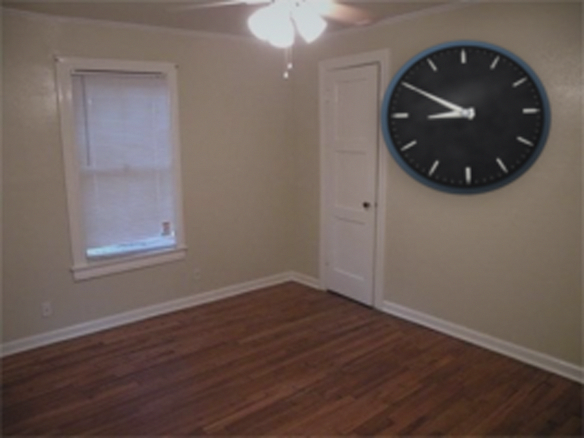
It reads {"hour": 8, "minute": 50}
